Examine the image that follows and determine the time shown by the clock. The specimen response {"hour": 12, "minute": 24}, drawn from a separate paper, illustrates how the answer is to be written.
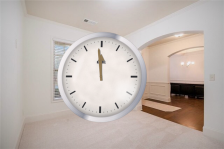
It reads {"hour": 11, "minute": 59}
